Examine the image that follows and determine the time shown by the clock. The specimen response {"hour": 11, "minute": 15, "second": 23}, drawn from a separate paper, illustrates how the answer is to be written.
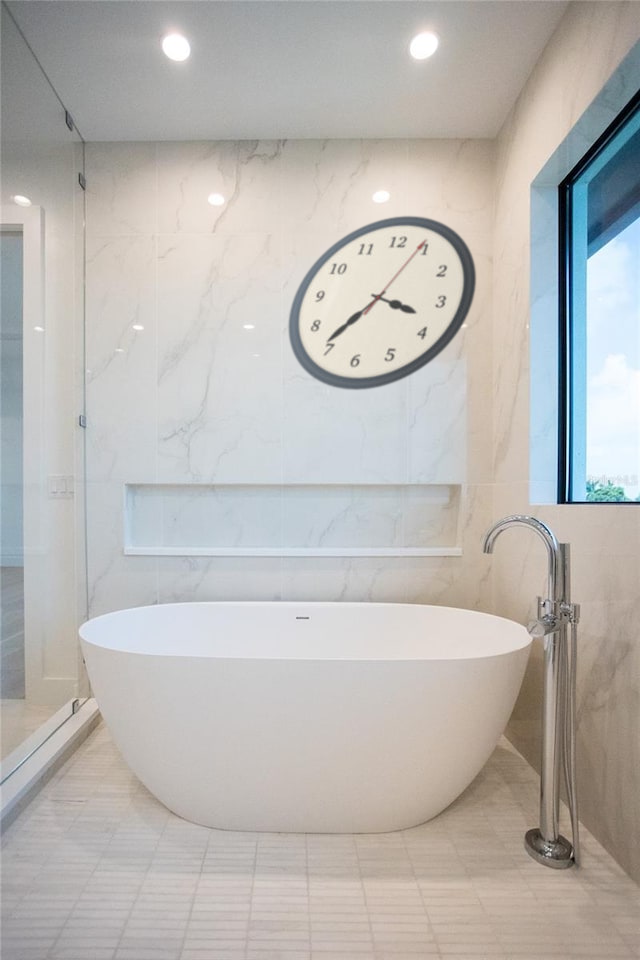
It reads {"hour": 3, "minute": 36, "second": 4}
